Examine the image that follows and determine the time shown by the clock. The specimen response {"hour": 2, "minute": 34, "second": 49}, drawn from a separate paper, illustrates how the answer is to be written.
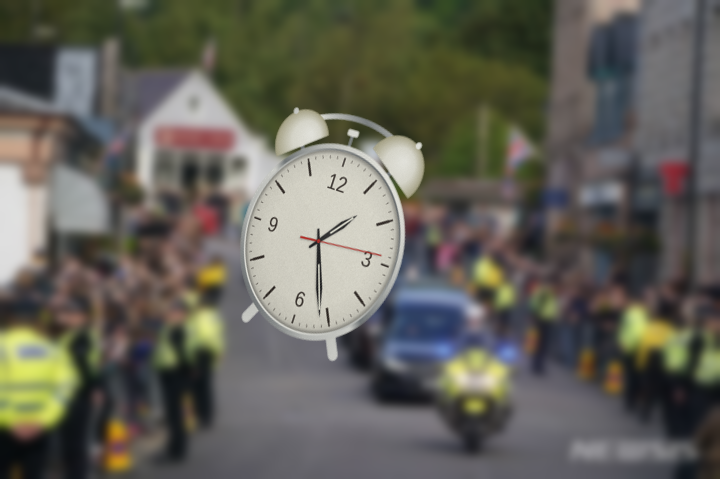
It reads {"hour": 1, "minute": 26, "second": 14}
